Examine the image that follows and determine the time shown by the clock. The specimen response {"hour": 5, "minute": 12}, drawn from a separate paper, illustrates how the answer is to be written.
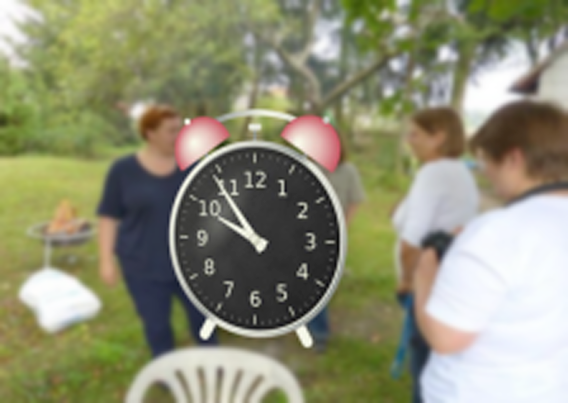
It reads {"hour": 9, "minute": 54}
